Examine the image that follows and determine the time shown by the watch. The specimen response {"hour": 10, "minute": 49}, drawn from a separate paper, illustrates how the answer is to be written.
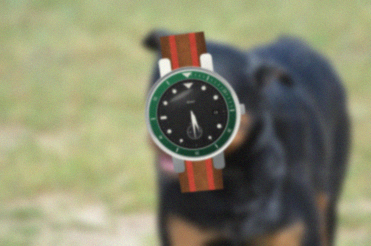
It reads {"hour": 5, "minute": 30}
